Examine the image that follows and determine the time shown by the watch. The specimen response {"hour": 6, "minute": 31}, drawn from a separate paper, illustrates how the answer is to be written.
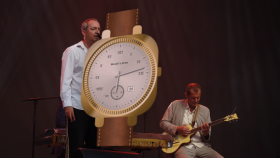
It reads {"hour": 6, "minute": 13}
